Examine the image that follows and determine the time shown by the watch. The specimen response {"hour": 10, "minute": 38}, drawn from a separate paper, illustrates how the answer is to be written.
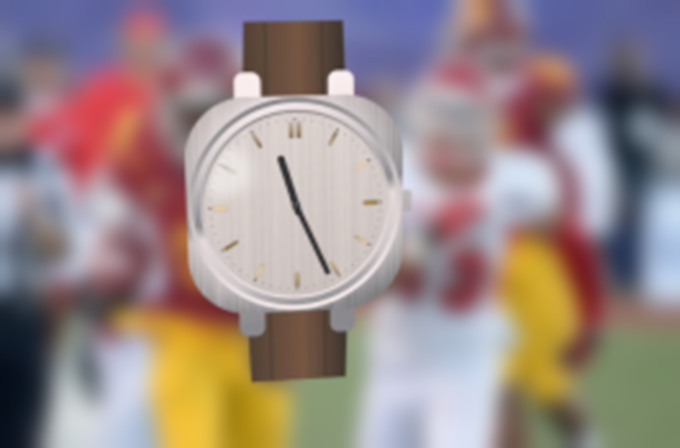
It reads {"hour": 11, "minute": 26}
